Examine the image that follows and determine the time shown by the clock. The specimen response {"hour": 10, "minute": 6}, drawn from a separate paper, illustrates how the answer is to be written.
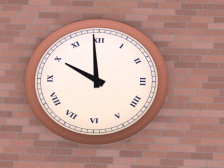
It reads {"hour": 9, "minute": 59}
